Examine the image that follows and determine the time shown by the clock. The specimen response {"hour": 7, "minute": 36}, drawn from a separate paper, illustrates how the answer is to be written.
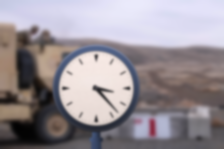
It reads {"hour": 3, "minute": 23}
